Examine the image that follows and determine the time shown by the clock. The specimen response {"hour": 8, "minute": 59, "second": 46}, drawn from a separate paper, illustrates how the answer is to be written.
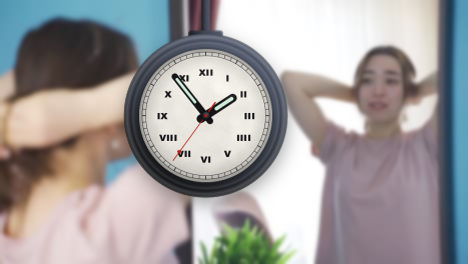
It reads {"hour": 1, "minute": 53, "second": 36}
